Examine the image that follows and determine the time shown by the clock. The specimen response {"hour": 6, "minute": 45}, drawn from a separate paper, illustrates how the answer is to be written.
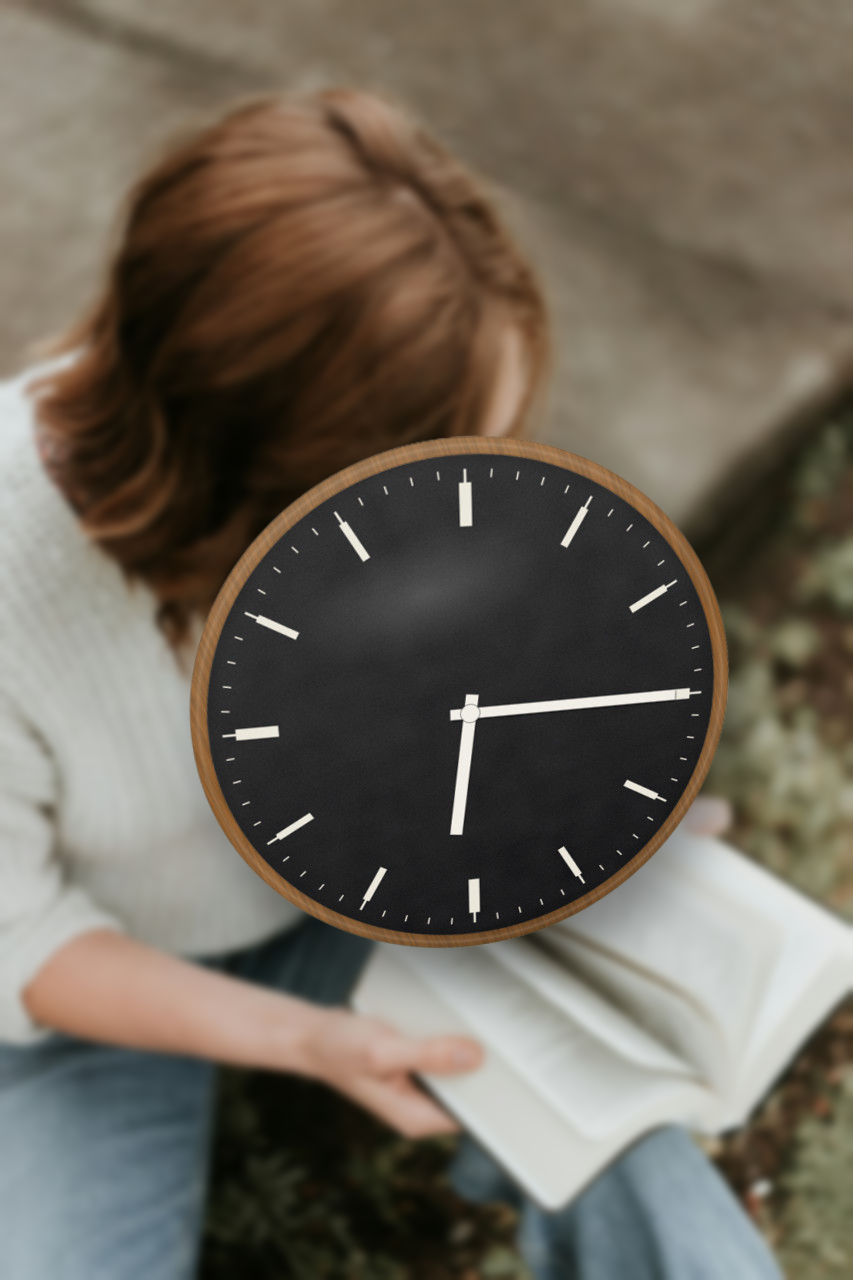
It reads {"hour": 6, "minute": 15}
